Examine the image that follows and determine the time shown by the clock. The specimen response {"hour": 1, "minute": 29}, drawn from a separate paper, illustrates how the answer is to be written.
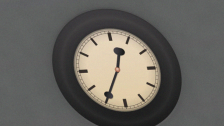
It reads {"hour": 12, "minute": 35}
